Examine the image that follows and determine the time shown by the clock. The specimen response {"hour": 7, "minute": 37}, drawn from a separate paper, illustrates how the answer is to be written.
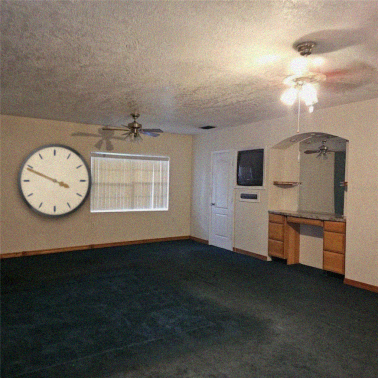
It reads {"hour": 3, "minute": 49}
